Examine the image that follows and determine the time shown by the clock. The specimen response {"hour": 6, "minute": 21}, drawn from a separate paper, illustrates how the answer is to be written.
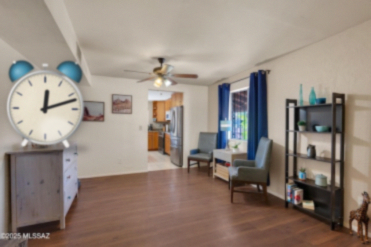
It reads {"hour": 12, "minute": 12}
